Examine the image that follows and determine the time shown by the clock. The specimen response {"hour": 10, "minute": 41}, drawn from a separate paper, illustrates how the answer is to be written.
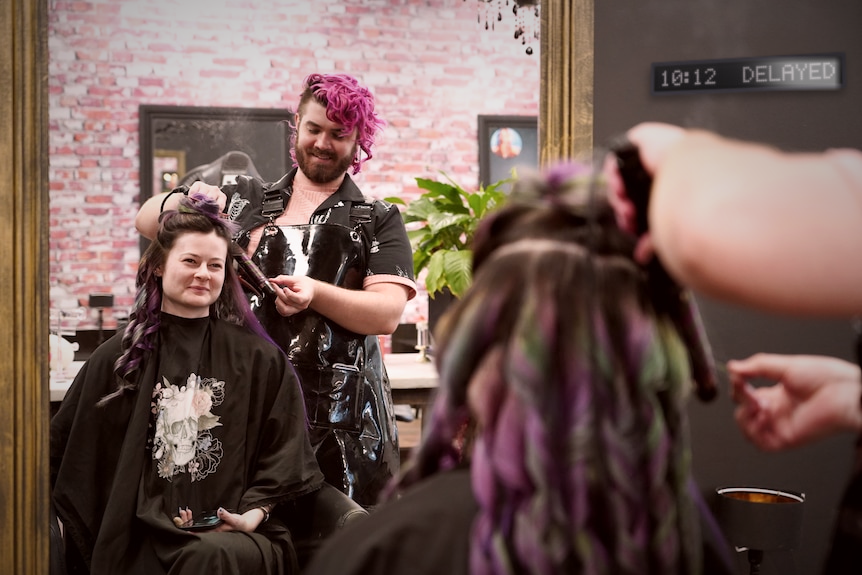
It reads {"hour": 10, "minute": 12}
